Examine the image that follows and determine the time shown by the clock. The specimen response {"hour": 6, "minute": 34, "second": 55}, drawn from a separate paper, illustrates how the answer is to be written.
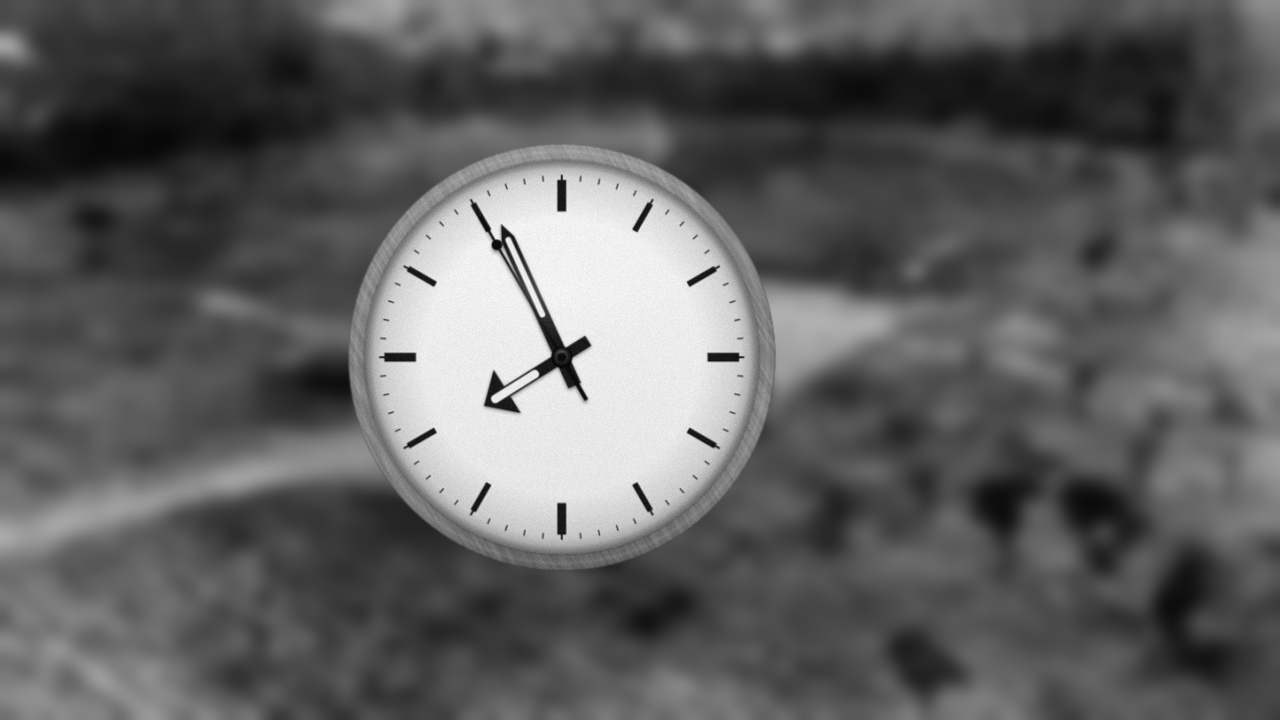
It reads {"hour": 7, "minute": 55, "second": 55}
